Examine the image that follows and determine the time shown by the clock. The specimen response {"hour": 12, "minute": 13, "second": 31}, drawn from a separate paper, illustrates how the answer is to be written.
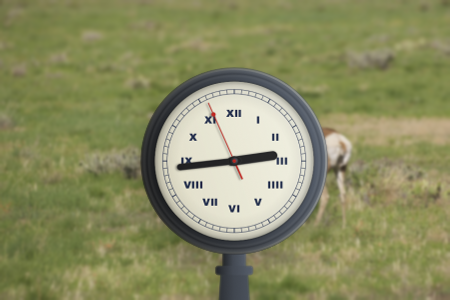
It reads {"hour": 2, "minute": 43, "second": 56}
